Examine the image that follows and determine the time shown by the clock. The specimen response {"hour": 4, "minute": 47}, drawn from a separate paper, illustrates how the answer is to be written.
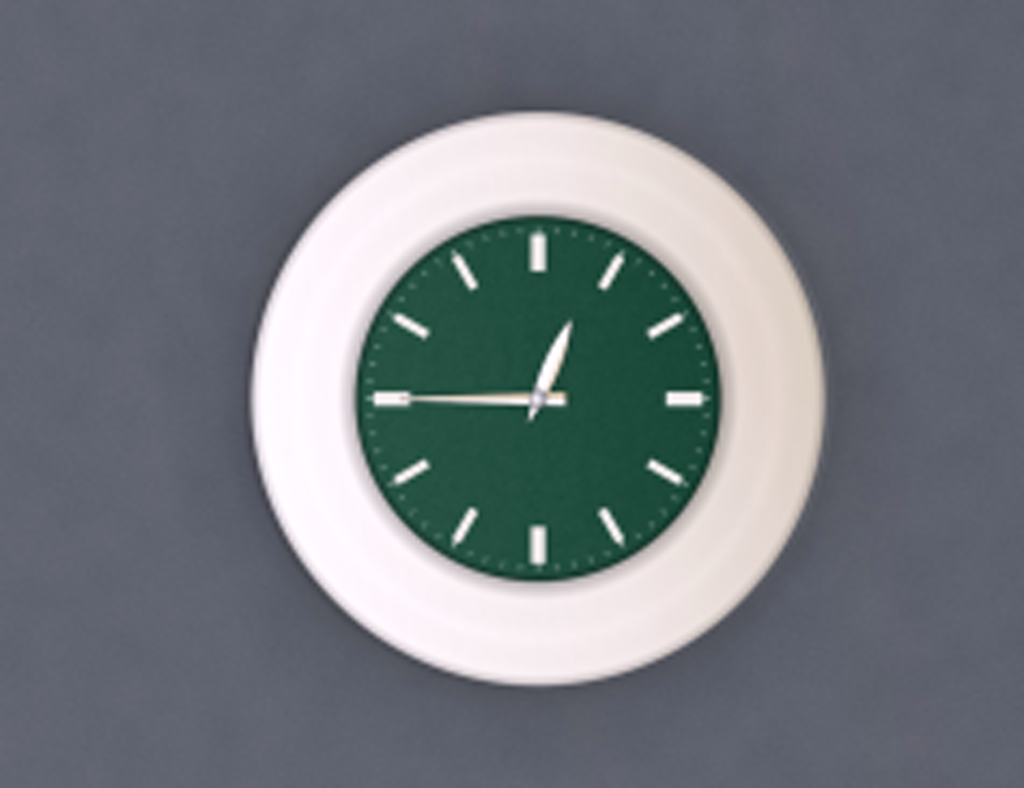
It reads {"hour": 12, "minute": 45}
